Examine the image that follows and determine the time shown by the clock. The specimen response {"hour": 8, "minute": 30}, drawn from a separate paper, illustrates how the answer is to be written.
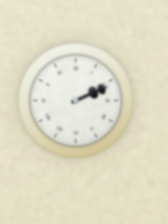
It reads {"hour": 2, "minute": 11}
